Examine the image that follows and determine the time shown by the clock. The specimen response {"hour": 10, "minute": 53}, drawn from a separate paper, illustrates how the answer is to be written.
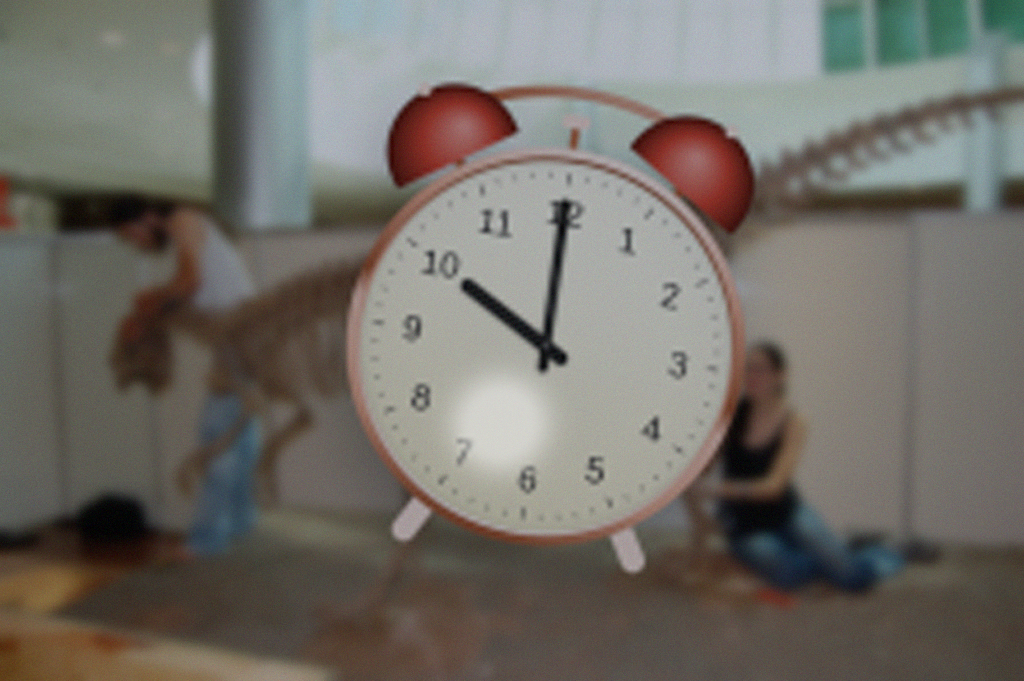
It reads {"hour": 10, "minute": 0}
